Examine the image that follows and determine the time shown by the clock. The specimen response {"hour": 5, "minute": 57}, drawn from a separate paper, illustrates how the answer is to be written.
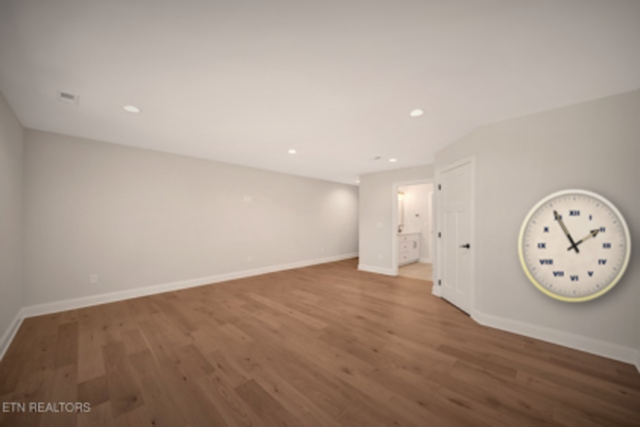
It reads {"hour": 1, "minute": 55}
